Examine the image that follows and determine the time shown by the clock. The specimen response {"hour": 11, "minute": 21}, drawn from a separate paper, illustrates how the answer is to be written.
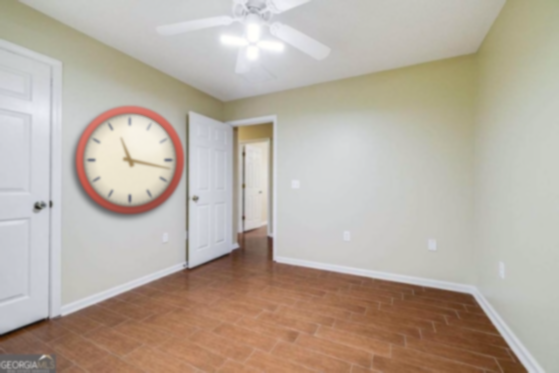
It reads {"hour": 11, "minute": 17}
